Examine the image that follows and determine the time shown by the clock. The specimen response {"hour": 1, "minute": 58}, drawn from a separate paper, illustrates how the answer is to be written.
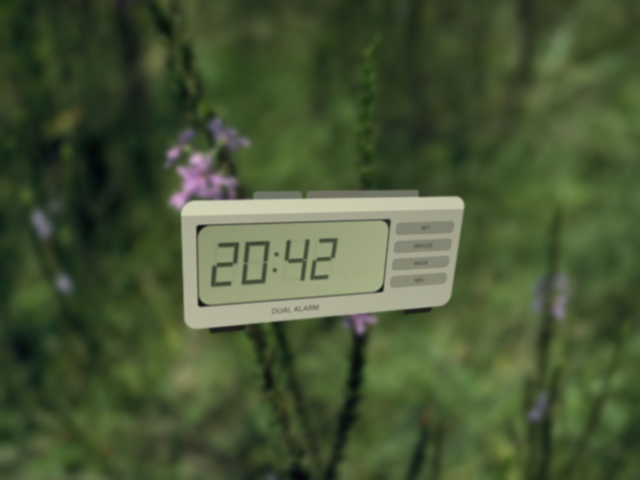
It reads {"hour": 20, "minute": 42}
